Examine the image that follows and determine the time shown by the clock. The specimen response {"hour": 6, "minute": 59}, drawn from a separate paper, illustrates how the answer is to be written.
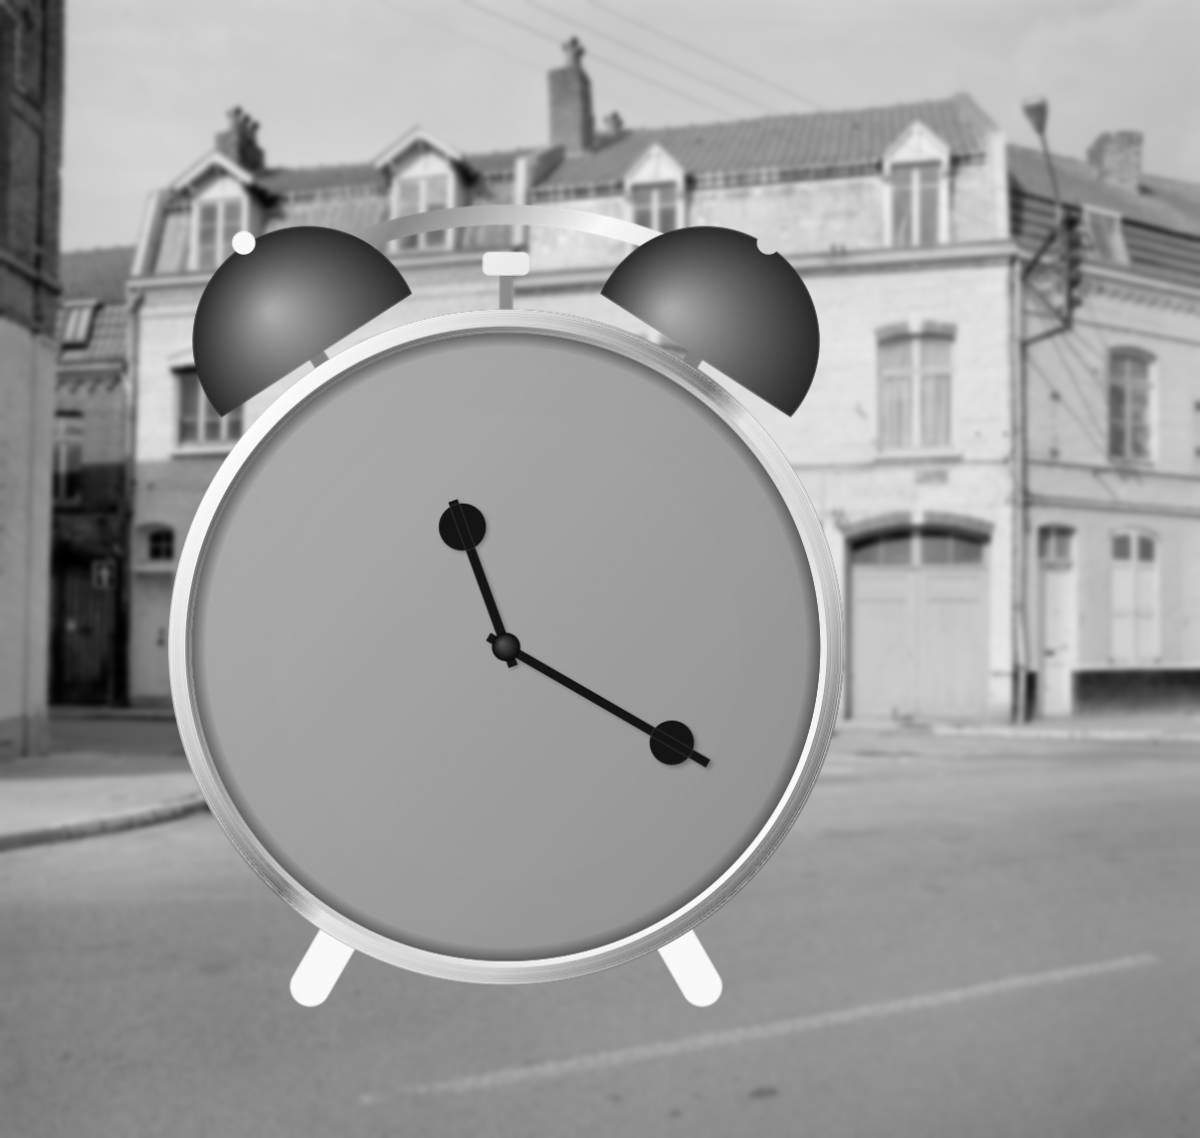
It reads {"hour": 11, "minute": 20}
